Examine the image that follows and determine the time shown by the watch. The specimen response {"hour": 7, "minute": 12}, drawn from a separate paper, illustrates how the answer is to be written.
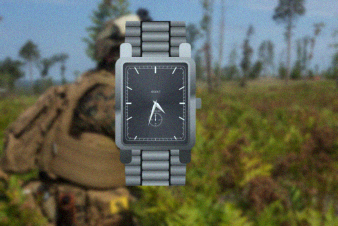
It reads {"hour": 4, "minute": 33}
